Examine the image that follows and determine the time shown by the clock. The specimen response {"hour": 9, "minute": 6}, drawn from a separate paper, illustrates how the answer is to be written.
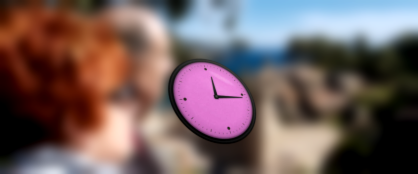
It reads {"hour": 12, "minute": 16}
